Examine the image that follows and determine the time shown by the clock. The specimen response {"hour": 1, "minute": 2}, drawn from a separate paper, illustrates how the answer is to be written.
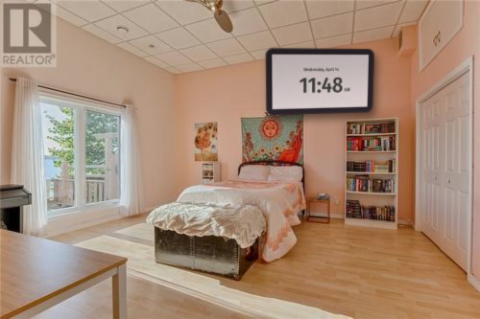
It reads {"hour": 11, "minute": 48}
